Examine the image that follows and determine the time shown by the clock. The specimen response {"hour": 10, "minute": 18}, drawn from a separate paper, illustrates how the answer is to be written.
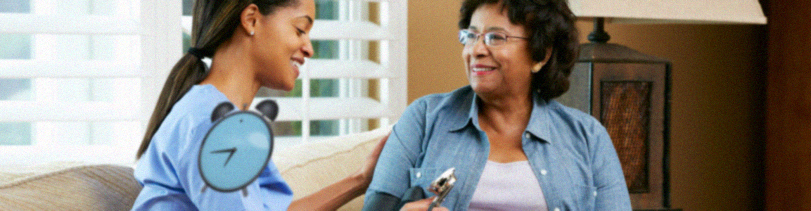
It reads {"hour": 6, "minute": 44}
